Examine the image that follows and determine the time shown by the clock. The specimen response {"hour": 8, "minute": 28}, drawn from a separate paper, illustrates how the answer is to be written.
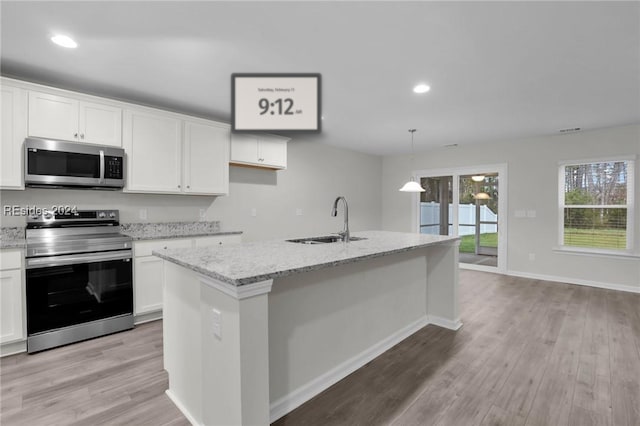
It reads {"hour": 9, "minute": 12}
